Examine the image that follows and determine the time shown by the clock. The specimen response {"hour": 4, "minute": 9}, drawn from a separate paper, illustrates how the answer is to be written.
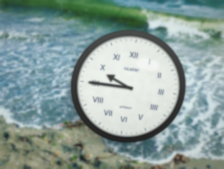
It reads {"hour": 9, "minute": 45}
